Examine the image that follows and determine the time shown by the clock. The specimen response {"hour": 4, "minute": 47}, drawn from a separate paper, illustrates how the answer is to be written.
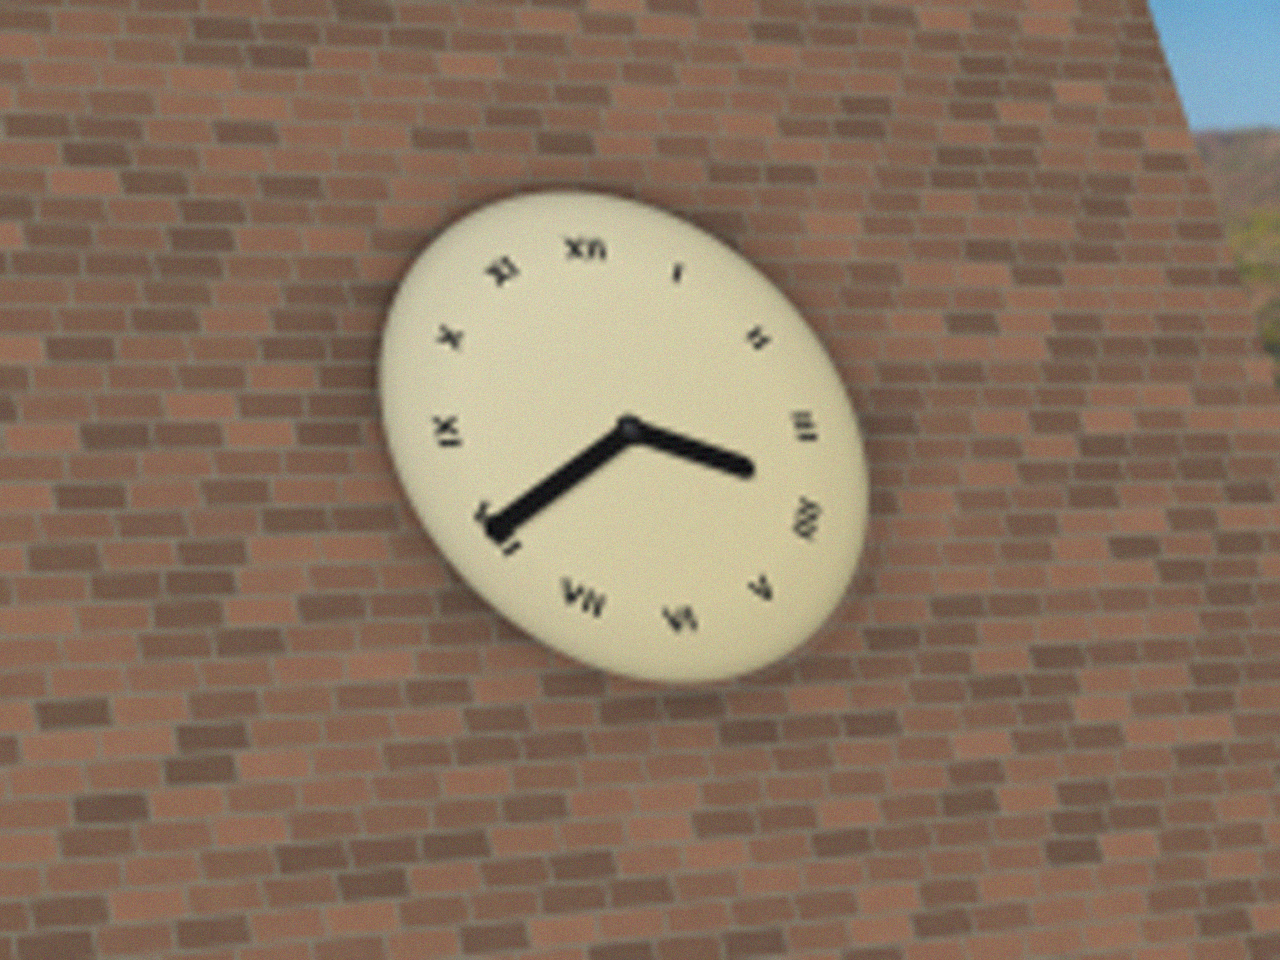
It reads {"hour": 3, "minute": 40}
